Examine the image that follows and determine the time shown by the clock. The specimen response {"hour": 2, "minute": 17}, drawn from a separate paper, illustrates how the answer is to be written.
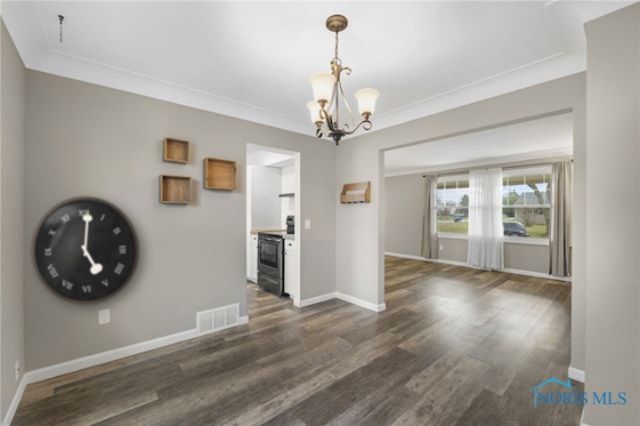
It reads {"hour": 5, "minute": 1}
